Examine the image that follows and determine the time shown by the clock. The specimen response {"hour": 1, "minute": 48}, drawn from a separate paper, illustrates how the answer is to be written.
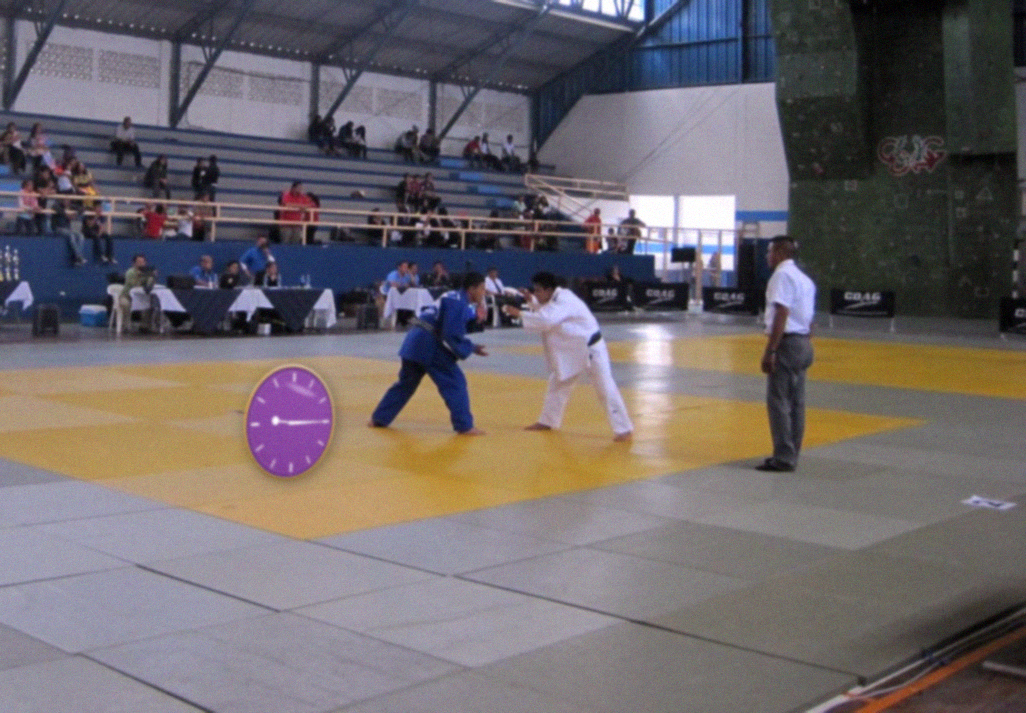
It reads {"hour": 9, "minute": 15}
